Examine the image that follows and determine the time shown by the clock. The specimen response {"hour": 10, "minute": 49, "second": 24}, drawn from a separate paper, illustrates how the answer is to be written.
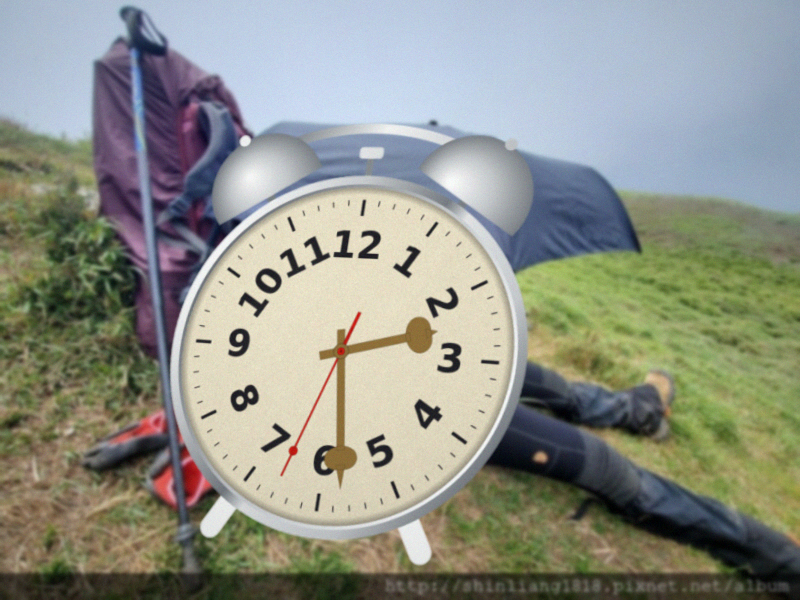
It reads {"hour": 2, "minute": 28, "second": 33}
